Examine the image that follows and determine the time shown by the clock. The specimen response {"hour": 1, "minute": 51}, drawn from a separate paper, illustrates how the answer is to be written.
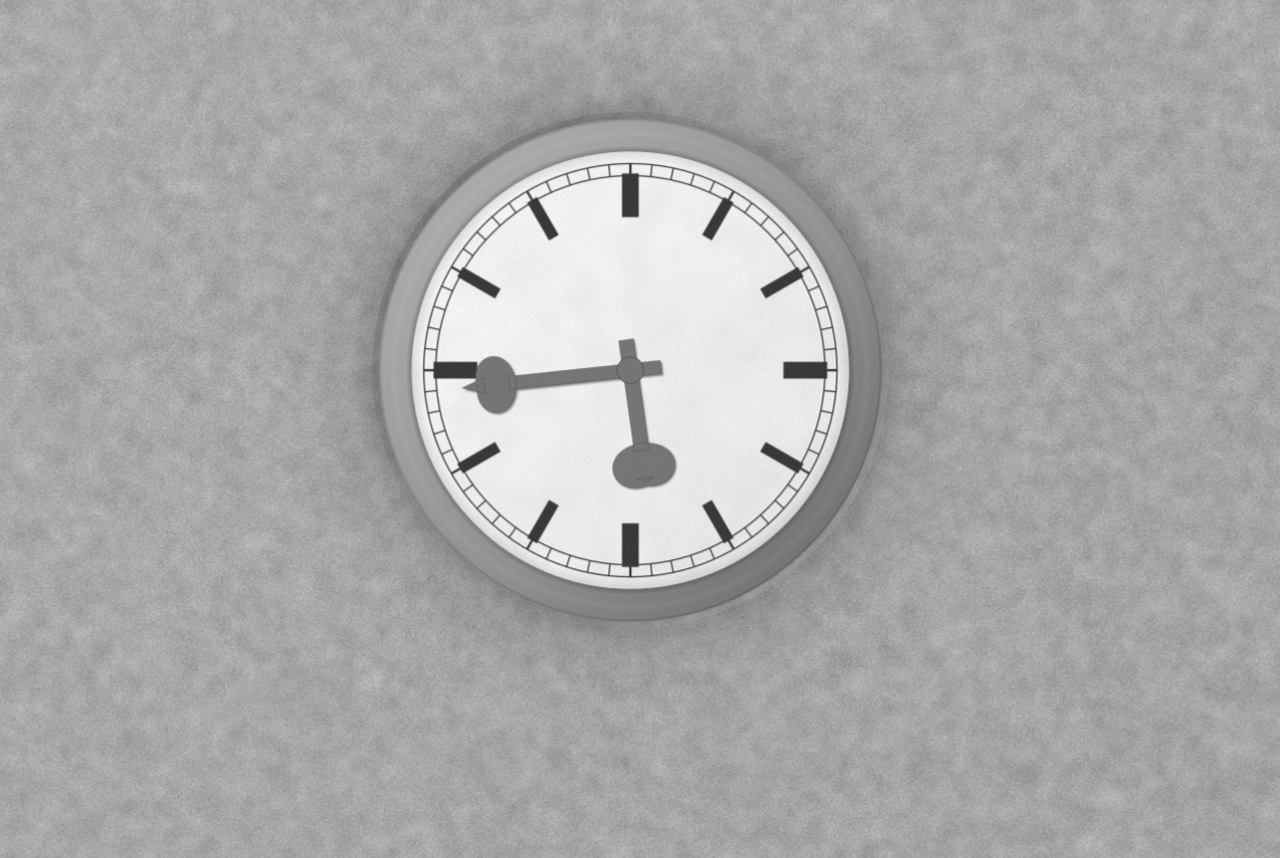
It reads {"hour": 5, "minute": 44}
